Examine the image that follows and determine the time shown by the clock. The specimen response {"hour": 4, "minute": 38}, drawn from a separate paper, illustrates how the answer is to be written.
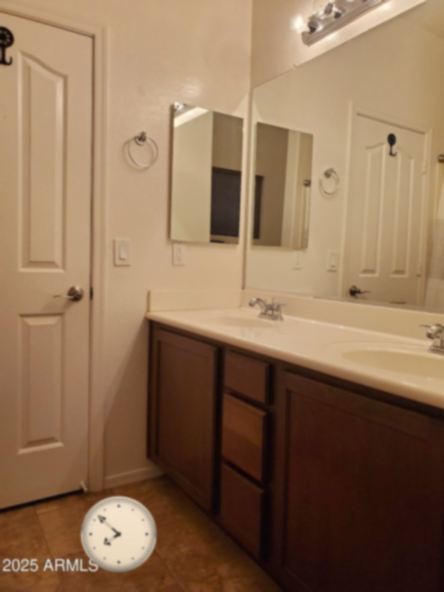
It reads {"hour": 7, "minute": 52}
